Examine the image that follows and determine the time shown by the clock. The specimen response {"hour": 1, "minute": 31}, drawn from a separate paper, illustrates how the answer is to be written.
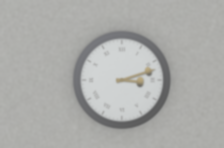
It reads {"hour": 3, "minute": 12}
